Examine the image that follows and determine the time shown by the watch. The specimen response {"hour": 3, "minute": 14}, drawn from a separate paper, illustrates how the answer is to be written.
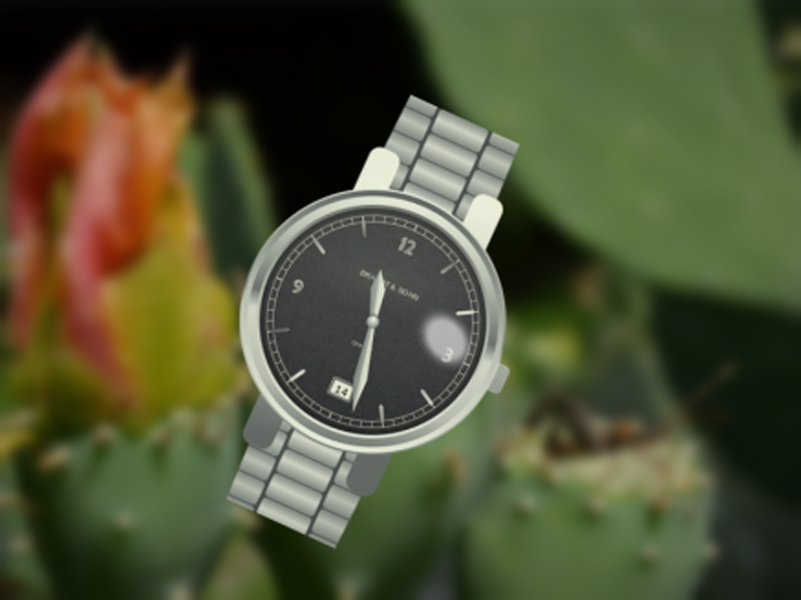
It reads {"hour": 11, "minute": 28}
